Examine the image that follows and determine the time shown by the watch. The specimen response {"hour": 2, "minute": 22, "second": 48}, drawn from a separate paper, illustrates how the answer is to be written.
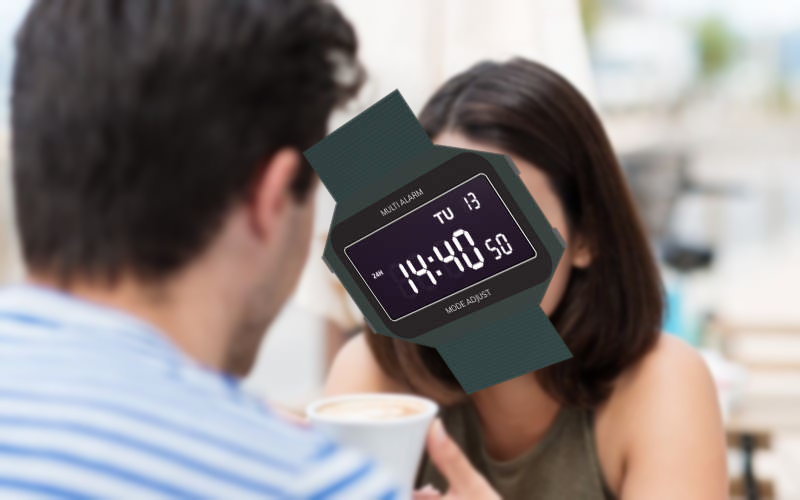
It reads {"hour": 14, "minute": 40, "second": 50}
